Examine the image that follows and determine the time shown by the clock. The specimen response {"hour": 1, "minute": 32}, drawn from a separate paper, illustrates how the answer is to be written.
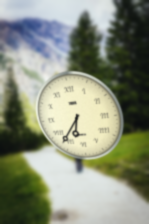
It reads {"hour": 6, "minute": 37}
